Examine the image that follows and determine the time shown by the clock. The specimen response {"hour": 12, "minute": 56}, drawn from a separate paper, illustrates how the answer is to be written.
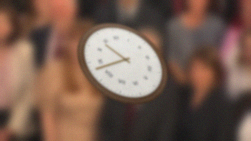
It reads {"hour": 10, "minute": 43}
